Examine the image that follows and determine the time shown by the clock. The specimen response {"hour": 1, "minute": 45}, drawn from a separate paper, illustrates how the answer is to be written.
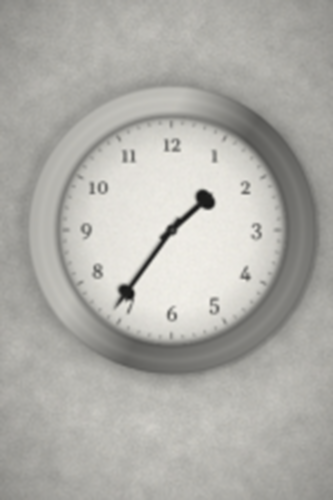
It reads {"hour": 1, "minute": 36}
